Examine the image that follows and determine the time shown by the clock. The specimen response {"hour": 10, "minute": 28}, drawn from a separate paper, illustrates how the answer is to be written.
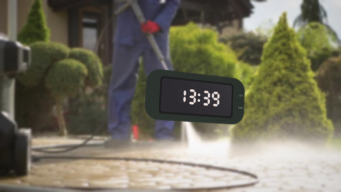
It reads {"hour": 13, "minute": 39}
